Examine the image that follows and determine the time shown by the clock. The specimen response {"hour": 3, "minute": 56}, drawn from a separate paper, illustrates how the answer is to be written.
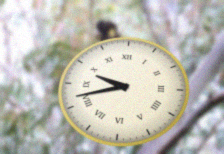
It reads {"hour": 9, "minute": 42}
